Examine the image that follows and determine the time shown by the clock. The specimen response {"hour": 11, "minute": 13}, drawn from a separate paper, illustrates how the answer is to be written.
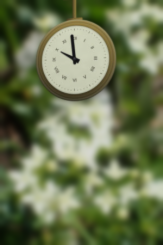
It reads {"hour": 9, "minute": 59}
